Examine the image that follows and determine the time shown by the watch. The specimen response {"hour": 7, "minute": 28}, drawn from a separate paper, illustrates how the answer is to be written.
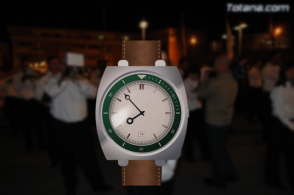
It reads {"hour": 7, "minute": 53}
